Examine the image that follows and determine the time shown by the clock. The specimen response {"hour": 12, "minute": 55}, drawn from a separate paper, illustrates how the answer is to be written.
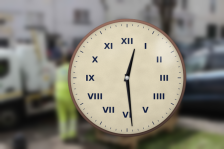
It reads {"hour": 12, "minute": 29}
